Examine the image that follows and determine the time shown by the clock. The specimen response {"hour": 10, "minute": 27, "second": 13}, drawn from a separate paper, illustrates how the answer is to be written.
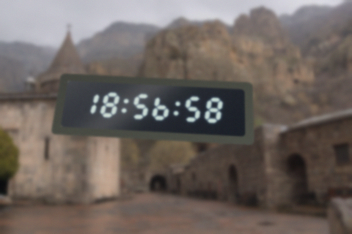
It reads {"hour": 18, "minute": 56, "second": 58}
